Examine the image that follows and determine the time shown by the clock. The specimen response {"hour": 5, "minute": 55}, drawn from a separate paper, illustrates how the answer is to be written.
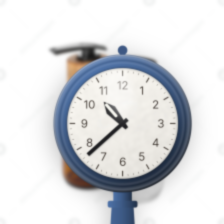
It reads {"hour": 10, "minute": 38}
